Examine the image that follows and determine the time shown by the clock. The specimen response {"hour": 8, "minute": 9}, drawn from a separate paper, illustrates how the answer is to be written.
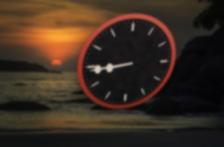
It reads {"hour": 8, "minute": 44}
